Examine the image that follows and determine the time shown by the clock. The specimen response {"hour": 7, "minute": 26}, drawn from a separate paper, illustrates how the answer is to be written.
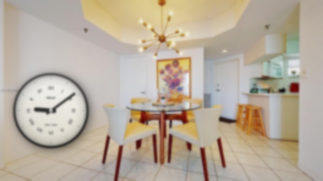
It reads {"hour": 9, "minute": 9}
